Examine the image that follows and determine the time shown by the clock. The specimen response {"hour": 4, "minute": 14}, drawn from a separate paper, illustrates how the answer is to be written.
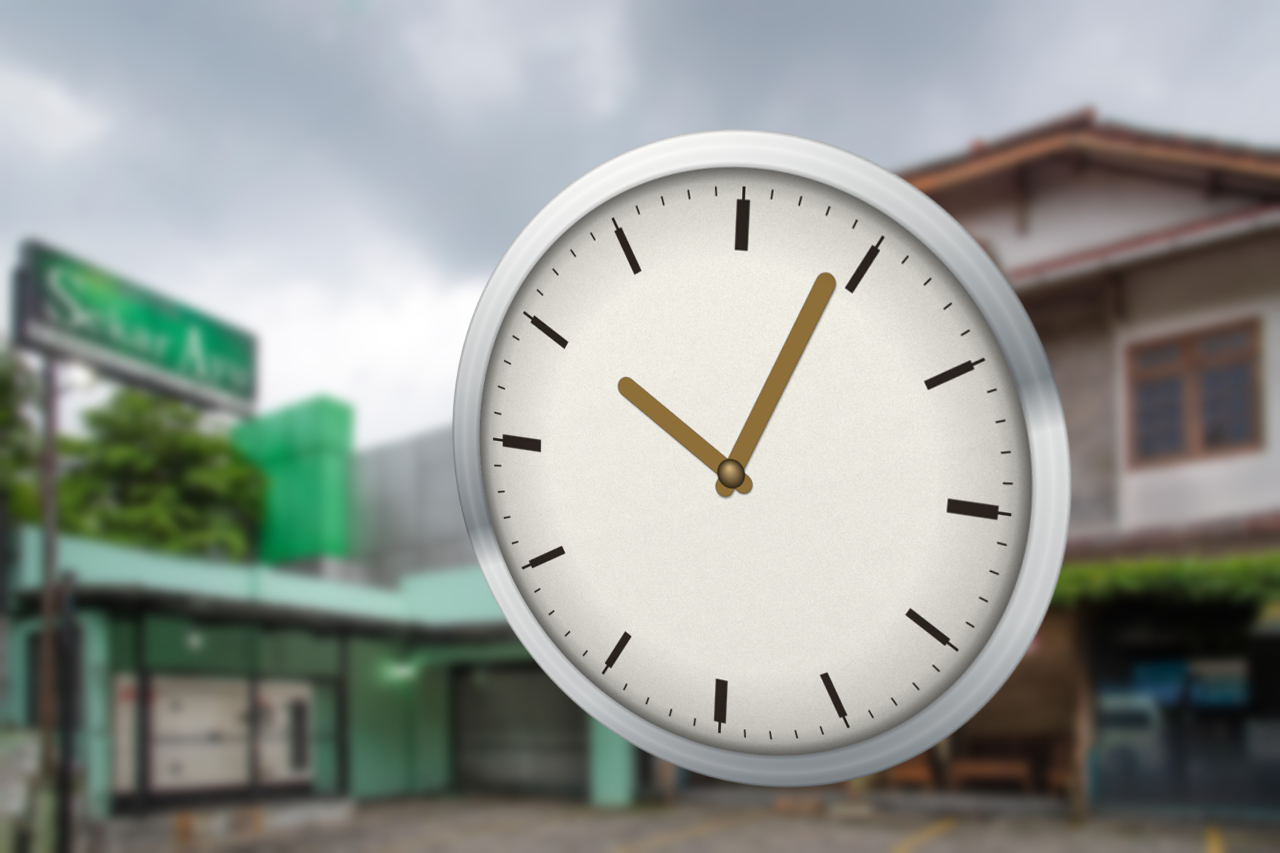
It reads {"hour": 10, "minute": 4}
